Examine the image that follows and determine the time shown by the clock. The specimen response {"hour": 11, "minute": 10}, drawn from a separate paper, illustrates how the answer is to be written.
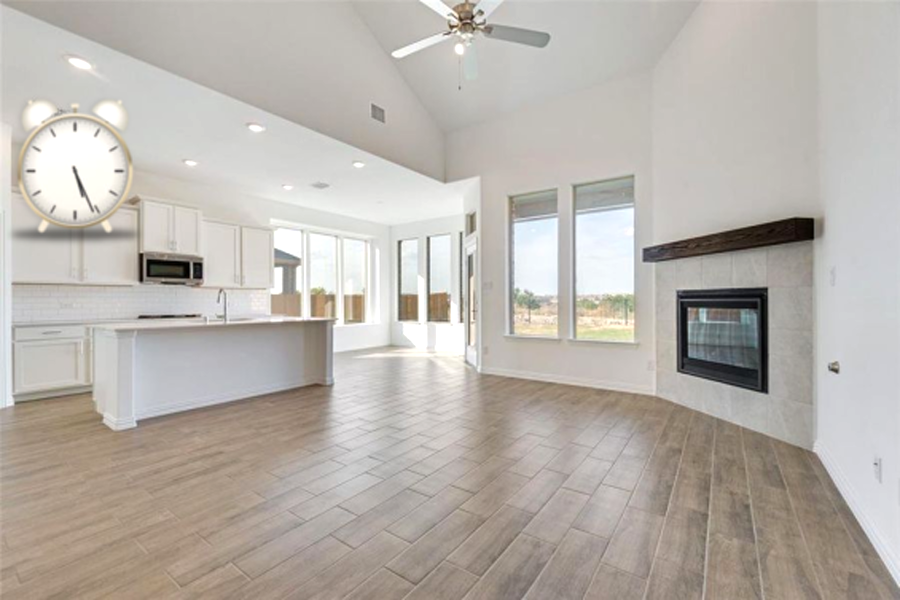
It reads {"hour": 5, "minute": 26}
